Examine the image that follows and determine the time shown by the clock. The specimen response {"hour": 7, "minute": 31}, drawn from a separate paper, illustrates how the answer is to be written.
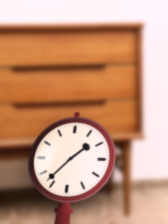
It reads {"hour": 1, "minute": 37}
